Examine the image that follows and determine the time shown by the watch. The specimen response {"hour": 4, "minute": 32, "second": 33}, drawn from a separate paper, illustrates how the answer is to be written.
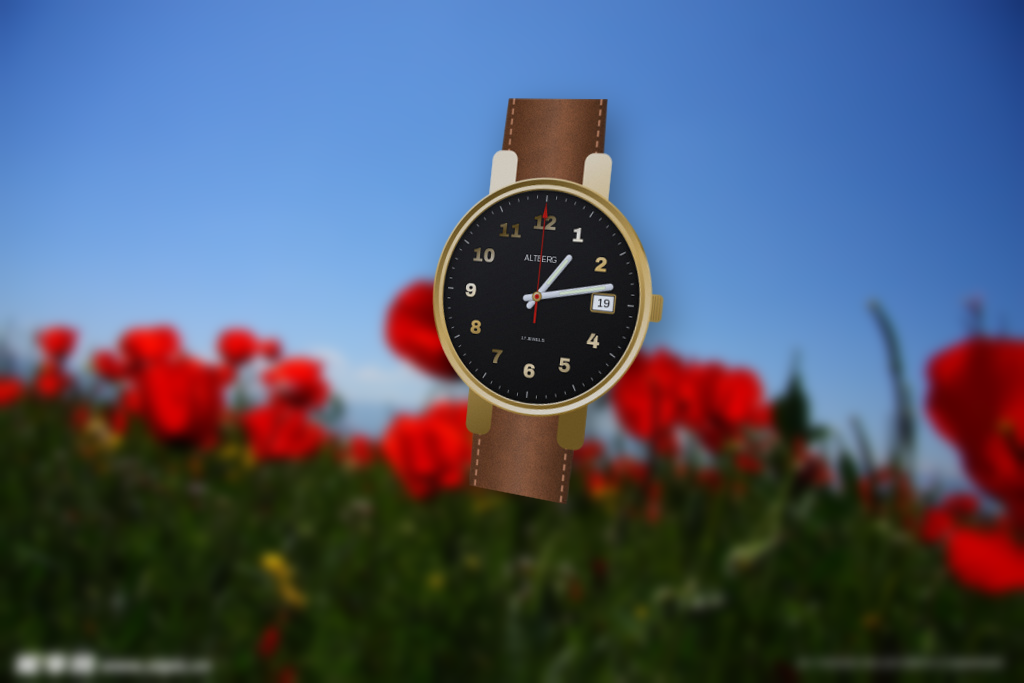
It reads {"hour": 1, "minute": 13, "second": 0}
